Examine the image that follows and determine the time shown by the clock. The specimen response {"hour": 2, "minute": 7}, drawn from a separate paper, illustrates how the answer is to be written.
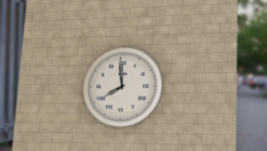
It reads {"hour": 7, "minute": 59}
